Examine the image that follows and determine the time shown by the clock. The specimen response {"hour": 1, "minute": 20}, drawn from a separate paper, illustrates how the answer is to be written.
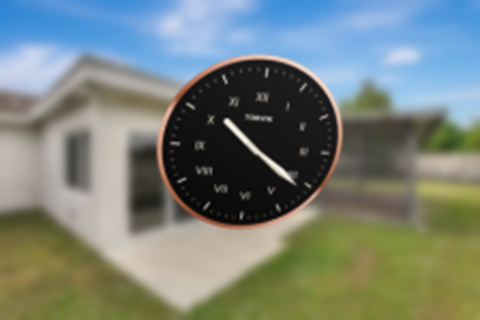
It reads {"hour": 10, "minute": 21}
